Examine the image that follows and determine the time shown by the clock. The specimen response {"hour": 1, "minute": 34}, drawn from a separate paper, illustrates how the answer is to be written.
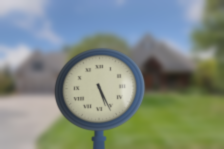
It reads {"hour": 5, "minute": 26}
